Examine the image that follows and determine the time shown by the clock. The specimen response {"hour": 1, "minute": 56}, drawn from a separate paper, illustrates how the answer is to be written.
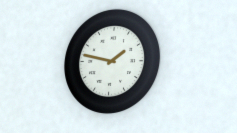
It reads {"hour": 1, "minute": 47}
